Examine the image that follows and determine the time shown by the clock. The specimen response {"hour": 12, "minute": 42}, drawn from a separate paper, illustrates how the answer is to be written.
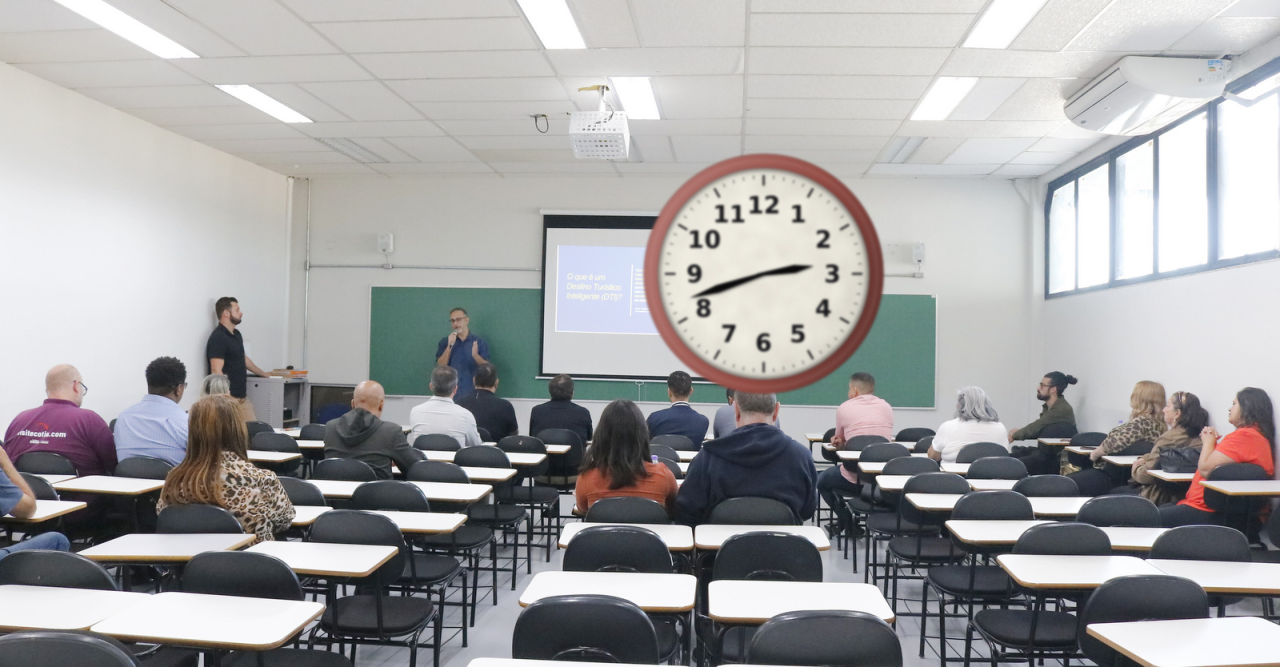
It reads {"hour": 2, "minute": 42}
